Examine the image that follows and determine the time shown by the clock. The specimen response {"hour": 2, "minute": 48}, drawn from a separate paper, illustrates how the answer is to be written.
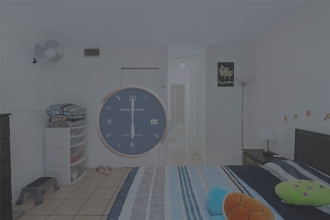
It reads {"hour": 6, "minute": 0}
